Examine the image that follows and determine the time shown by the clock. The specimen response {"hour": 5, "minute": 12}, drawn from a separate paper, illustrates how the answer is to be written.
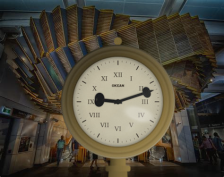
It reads {"hour": 9, "minute": 12}
